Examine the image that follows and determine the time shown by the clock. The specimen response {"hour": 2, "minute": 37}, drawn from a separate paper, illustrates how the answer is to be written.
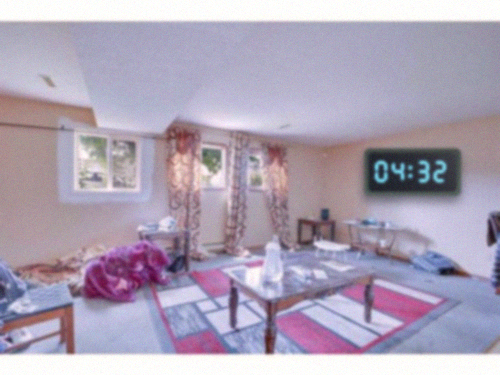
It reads {"hour": 4, "minute": 32}
